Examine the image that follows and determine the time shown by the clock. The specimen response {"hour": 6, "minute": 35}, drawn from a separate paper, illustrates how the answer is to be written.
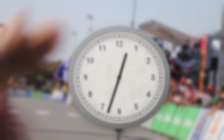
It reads {"hour": 12, "minute": 33}
